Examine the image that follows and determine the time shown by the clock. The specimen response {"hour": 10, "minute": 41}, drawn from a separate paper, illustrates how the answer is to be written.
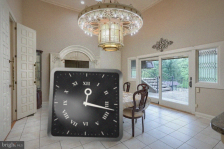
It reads {"hour": 12, "minute": 17}
